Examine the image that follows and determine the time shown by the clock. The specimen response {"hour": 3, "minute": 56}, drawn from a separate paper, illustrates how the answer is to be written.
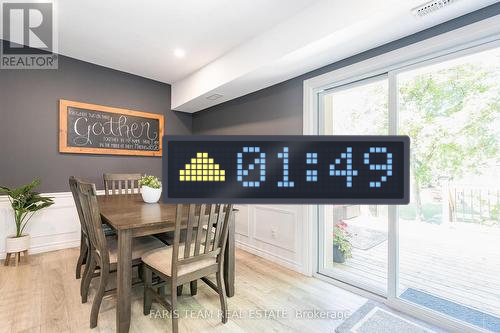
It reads {"hour": 1, "minute": 49}
